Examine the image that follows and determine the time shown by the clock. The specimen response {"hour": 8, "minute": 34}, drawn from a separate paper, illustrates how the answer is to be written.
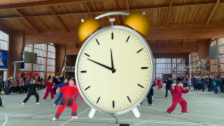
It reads {"hour": 11, "minute": 49}
